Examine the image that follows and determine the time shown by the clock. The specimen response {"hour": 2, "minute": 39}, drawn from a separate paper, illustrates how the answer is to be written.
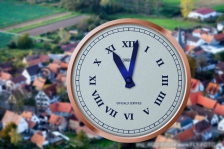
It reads {"hour": 11, "minute": 2}
